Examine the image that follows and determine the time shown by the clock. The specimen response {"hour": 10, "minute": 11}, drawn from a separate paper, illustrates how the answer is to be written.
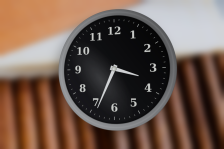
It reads {"hour": 3, "minute": 34}
